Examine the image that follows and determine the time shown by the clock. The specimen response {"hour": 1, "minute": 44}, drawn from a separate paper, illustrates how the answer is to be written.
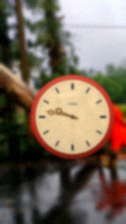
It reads {"hour": 9, "minute": 47}
